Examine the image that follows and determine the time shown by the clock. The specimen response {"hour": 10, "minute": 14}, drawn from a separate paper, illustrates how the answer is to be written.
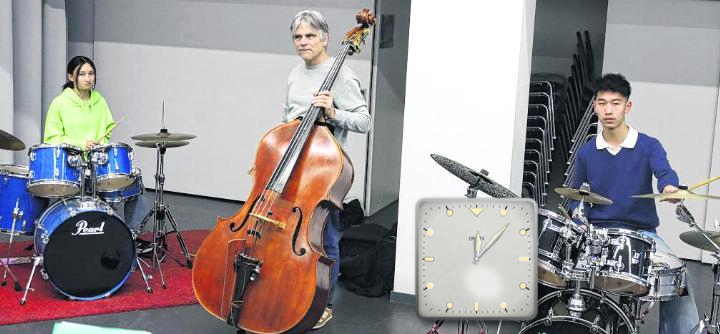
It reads {"hour": 12, "minute": 7}
